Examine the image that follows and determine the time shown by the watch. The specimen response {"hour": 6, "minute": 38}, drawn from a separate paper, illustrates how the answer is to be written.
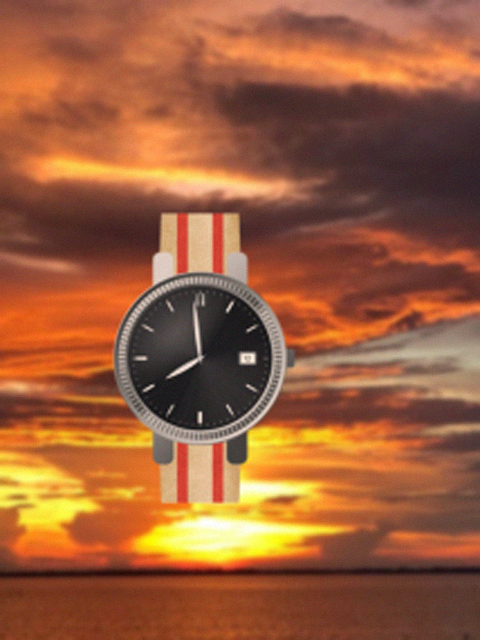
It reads {"hour": 7, "minute": 59}
